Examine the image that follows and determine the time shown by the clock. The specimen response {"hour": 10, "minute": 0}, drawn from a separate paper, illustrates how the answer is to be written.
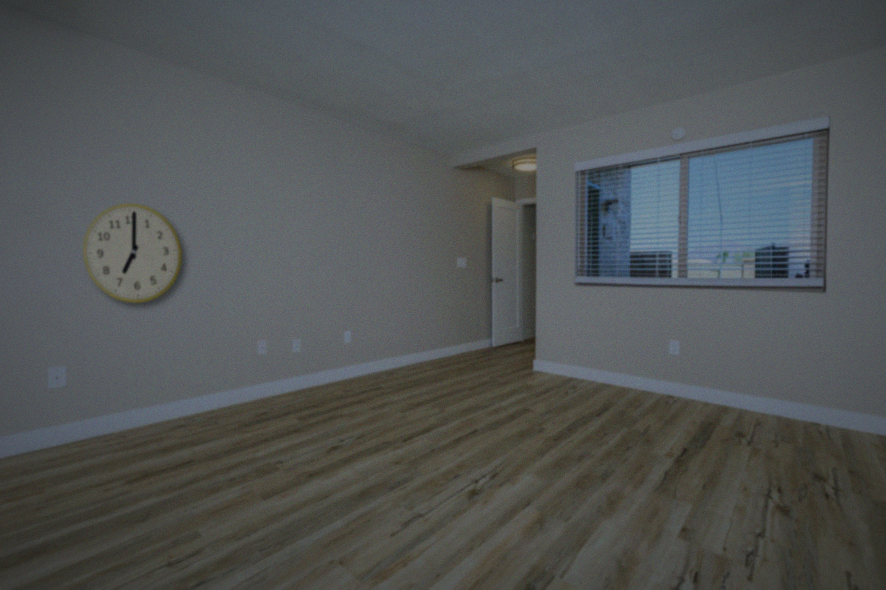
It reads {"hour": 7, "minute": 1}
